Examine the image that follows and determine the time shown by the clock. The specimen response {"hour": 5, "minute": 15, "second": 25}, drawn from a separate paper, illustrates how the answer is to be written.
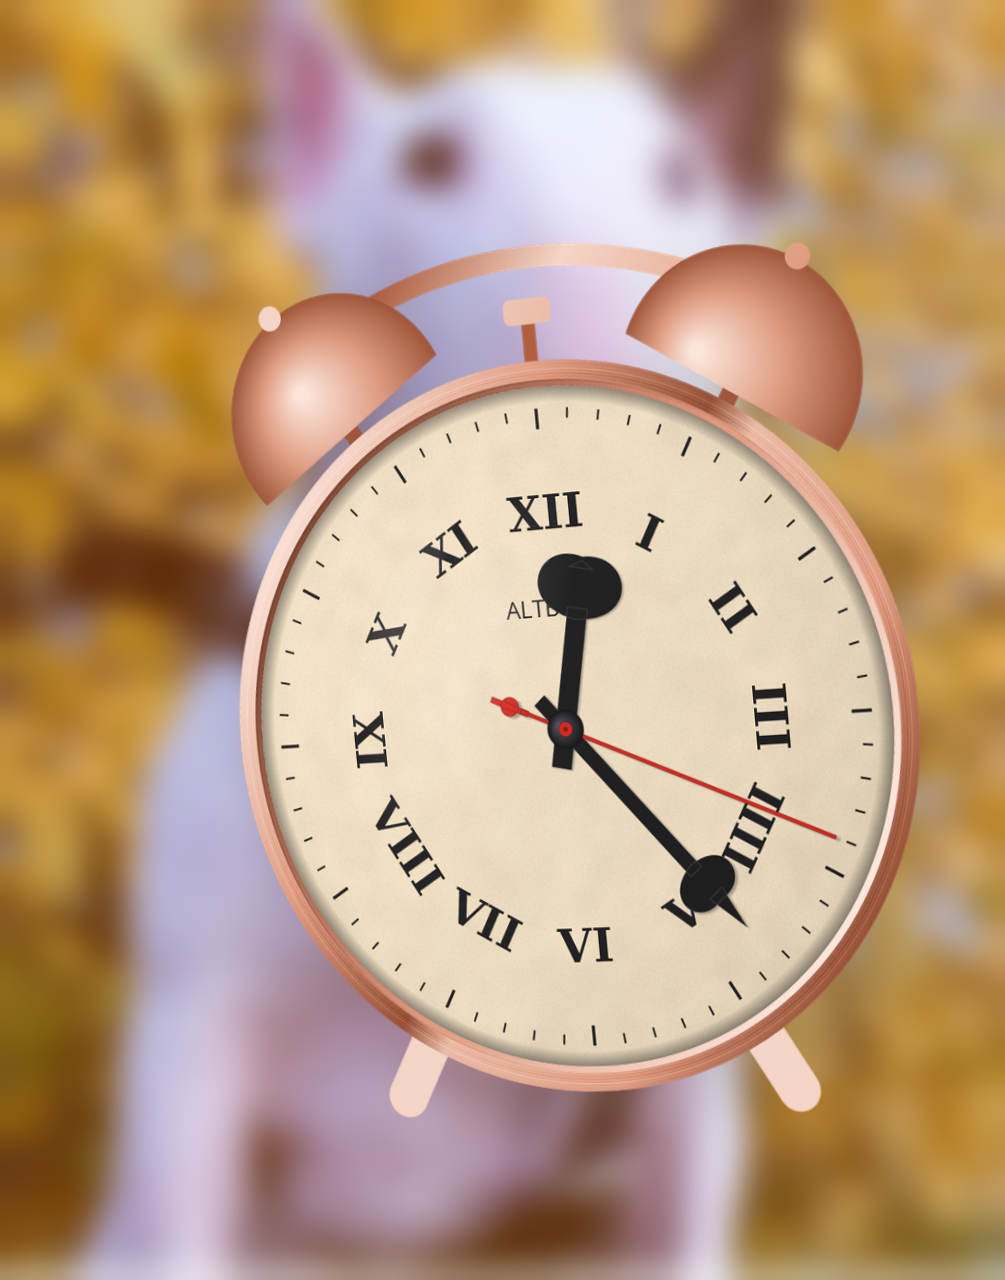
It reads {"hour": 12, "minute": 23, "second": 19}
